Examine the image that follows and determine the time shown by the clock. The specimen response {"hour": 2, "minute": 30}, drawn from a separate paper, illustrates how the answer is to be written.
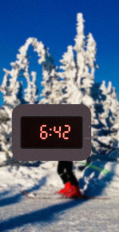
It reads {"hour": 6, "minute": 42}
